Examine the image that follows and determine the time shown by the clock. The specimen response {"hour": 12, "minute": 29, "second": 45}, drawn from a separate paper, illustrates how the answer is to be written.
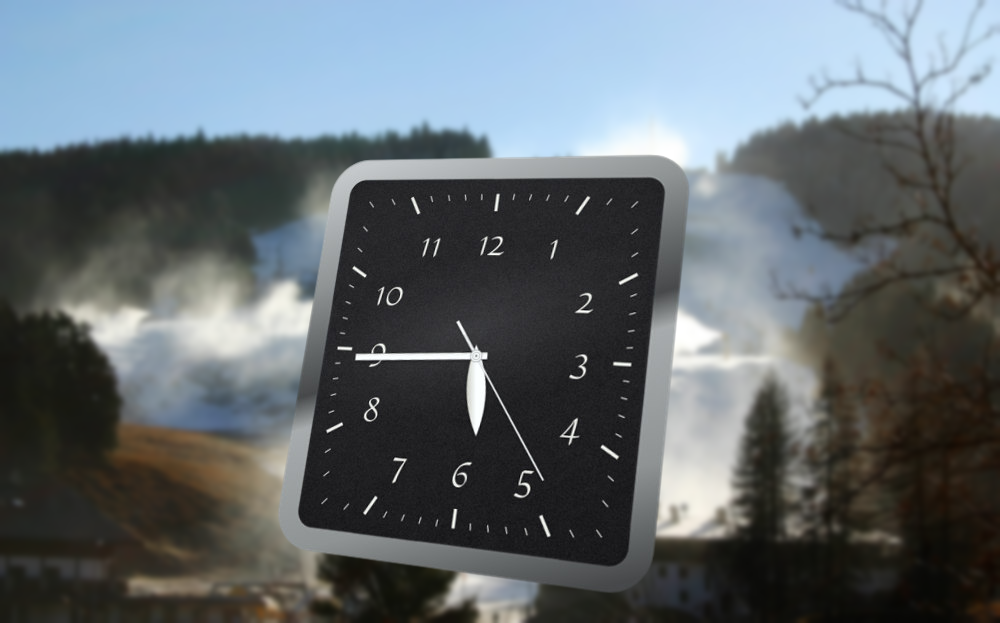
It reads {"hour": 5, "minute": 44, "second": 24}
